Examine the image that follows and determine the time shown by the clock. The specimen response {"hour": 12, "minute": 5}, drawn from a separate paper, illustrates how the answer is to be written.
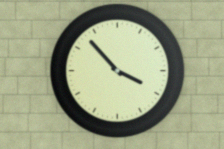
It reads {"hour": 3, "minute": 53}
